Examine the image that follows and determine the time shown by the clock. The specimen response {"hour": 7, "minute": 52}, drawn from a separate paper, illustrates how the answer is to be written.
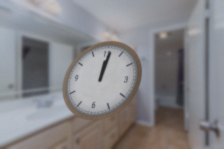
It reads {"hour": 12, "minute": 1}
